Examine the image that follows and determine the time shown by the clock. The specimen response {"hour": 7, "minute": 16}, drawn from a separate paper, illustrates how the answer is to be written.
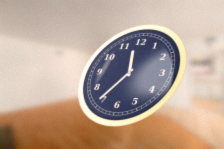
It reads {"hour": 11, "minute": 36}
